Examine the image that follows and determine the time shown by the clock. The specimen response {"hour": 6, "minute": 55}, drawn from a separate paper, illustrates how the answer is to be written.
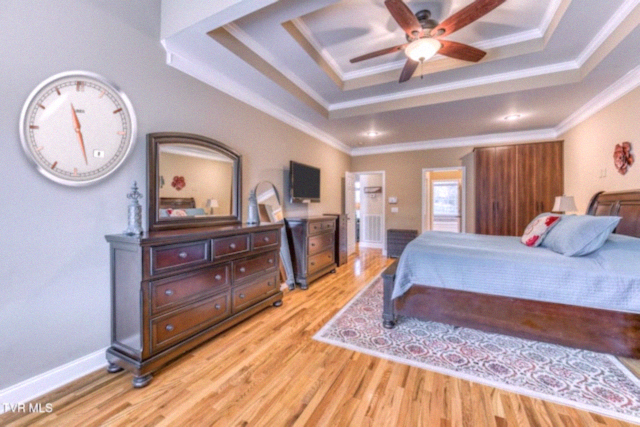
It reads {"hour": 11, "minute": 27}
